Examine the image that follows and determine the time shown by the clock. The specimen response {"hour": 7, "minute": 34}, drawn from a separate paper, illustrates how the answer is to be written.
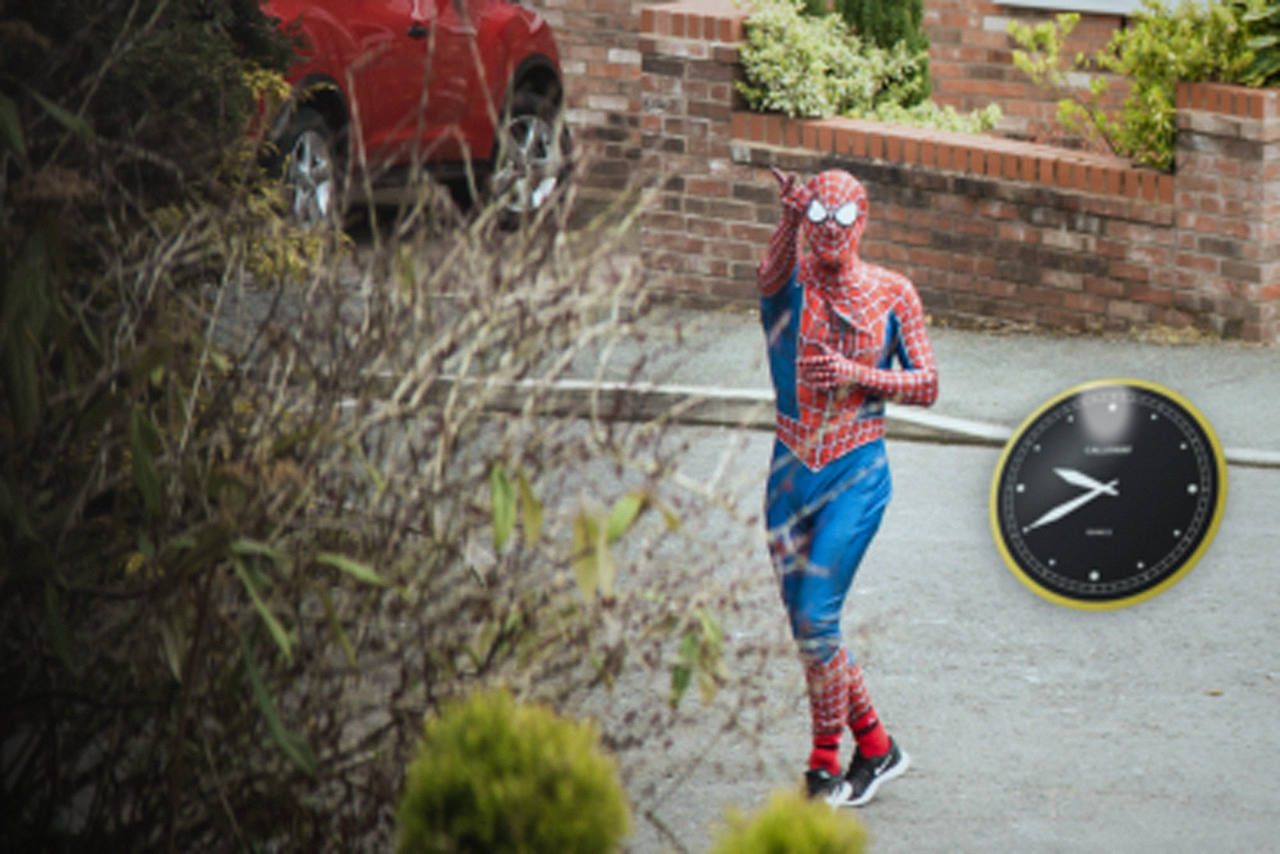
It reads {"hour": 9, "minute": 40}
